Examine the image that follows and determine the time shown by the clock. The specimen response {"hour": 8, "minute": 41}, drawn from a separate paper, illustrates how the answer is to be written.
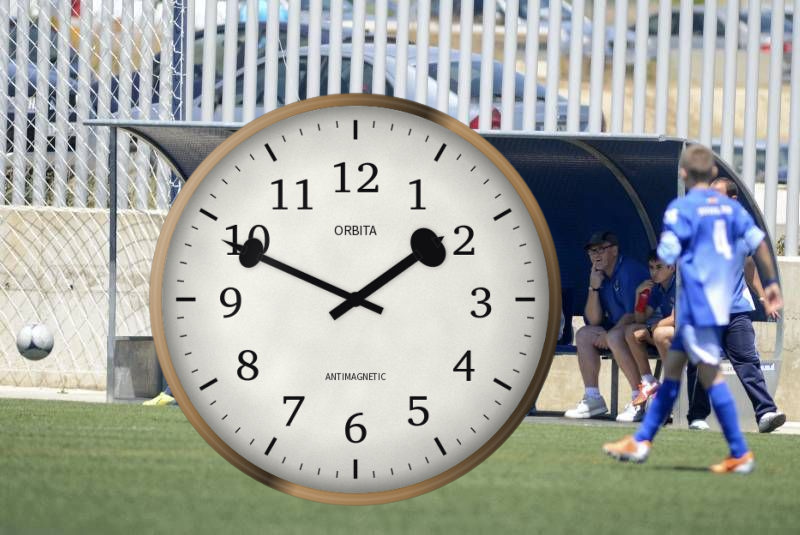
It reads {"hour": 1, "minute": 49}
